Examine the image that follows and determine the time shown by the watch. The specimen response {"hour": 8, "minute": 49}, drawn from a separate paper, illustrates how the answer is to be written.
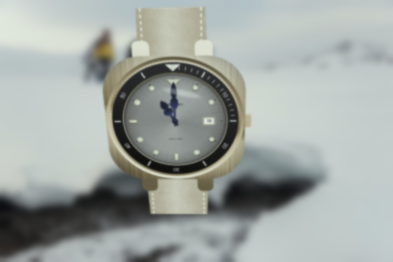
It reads {"hour": 11, "minute": 0}
